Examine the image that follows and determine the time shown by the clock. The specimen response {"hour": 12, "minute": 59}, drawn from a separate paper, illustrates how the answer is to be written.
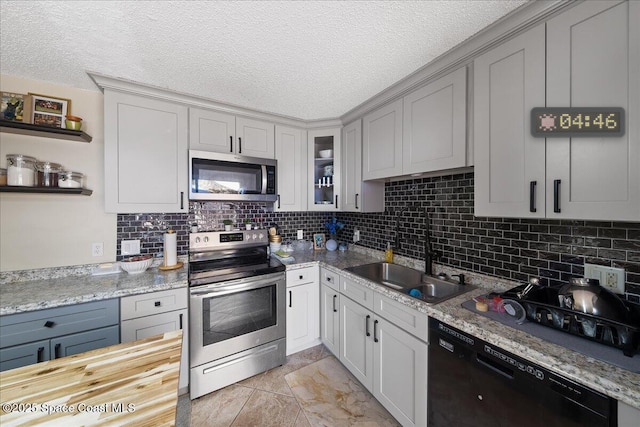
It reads {"hour": 4, "minute": 46}
